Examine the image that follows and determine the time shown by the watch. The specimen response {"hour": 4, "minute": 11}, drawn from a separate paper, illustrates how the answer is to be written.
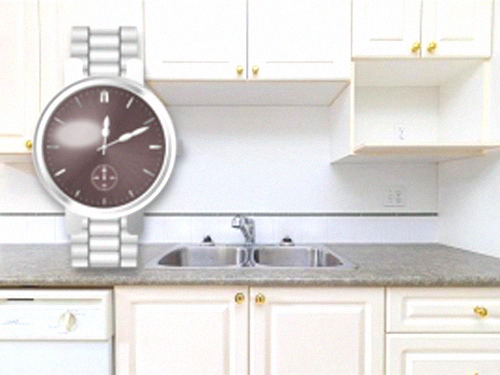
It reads {"hour": 12, "minute": 11}
